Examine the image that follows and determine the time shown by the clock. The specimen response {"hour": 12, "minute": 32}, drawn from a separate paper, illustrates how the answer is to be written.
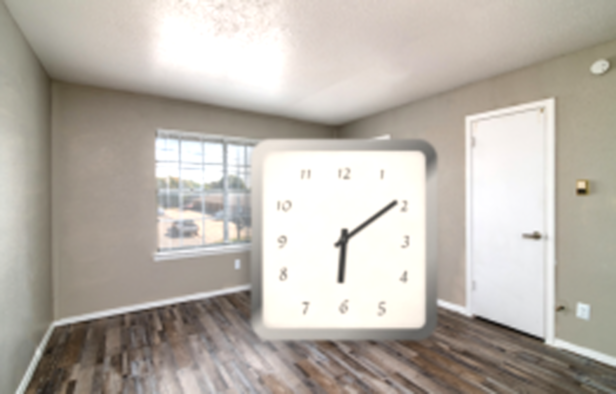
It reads {"hour": 6, "minute": 9}
